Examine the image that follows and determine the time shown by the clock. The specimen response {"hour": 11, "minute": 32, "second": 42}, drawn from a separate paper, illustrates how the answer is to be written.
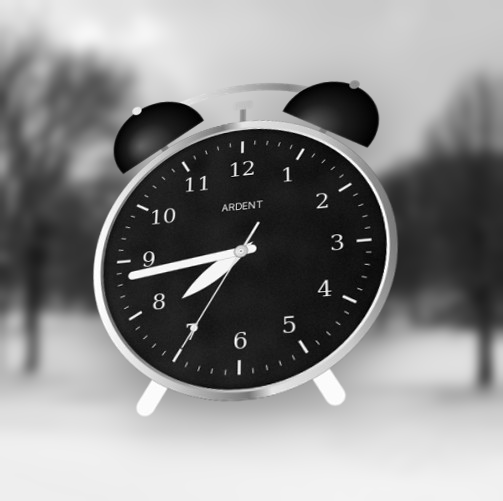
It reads {"hour": 7, "minute": 43, "second": 35}
